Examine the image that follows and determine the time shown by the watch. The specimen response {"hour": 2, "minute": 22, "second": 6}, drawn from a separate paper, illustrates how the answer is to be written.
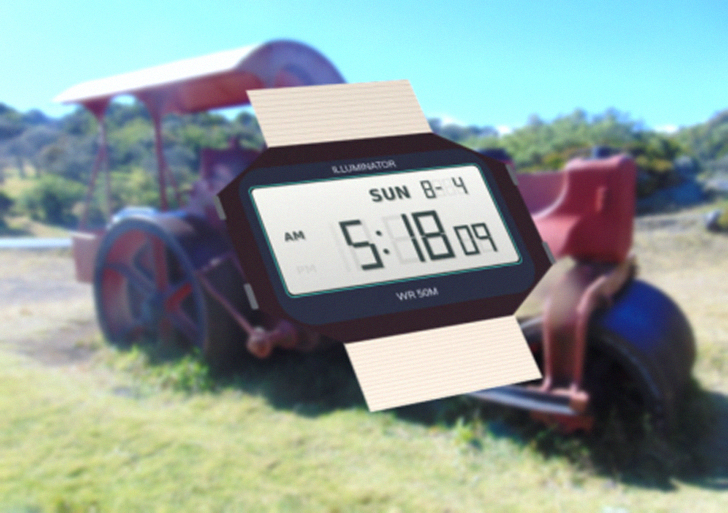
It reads {"hour": 5, "minute": 18, "second": 9}
